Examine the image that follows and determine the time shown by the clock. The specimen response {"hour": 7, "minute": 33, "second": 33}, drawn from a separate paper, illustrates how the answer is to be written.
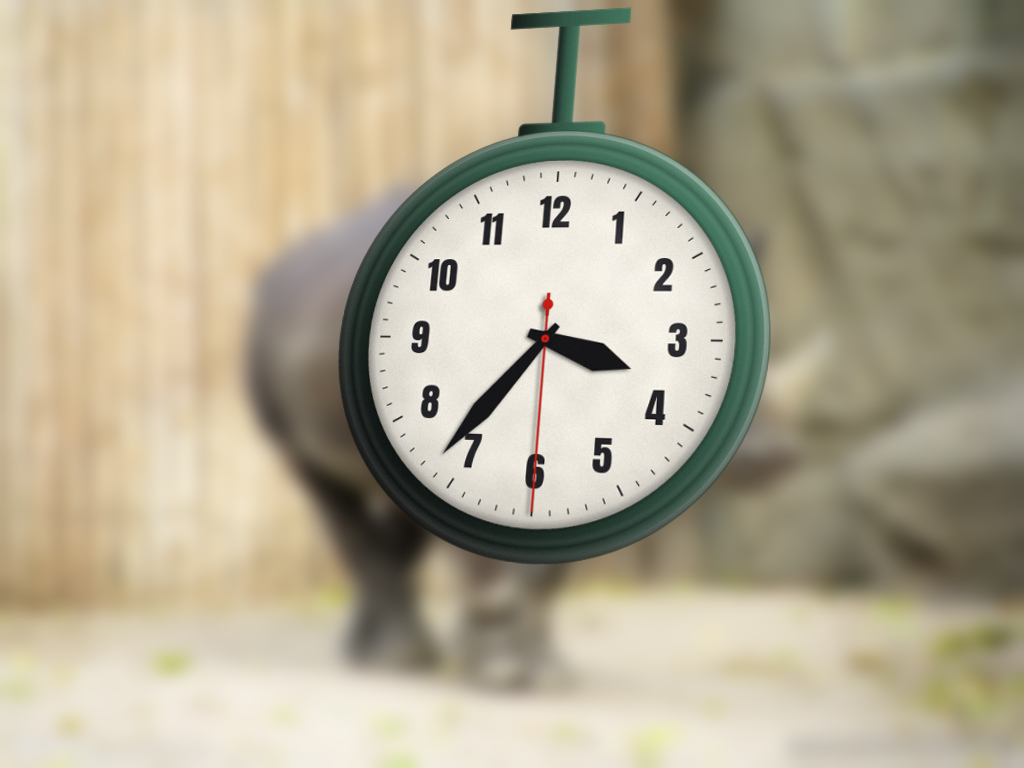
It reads {"hour": 3, "minute": 36, "second": 30}
